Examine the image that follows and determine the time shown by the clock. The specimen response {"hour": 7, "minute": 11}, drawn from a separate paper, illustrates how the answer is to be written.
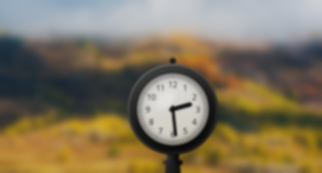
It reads {"hour": 2, "minute": 29}
